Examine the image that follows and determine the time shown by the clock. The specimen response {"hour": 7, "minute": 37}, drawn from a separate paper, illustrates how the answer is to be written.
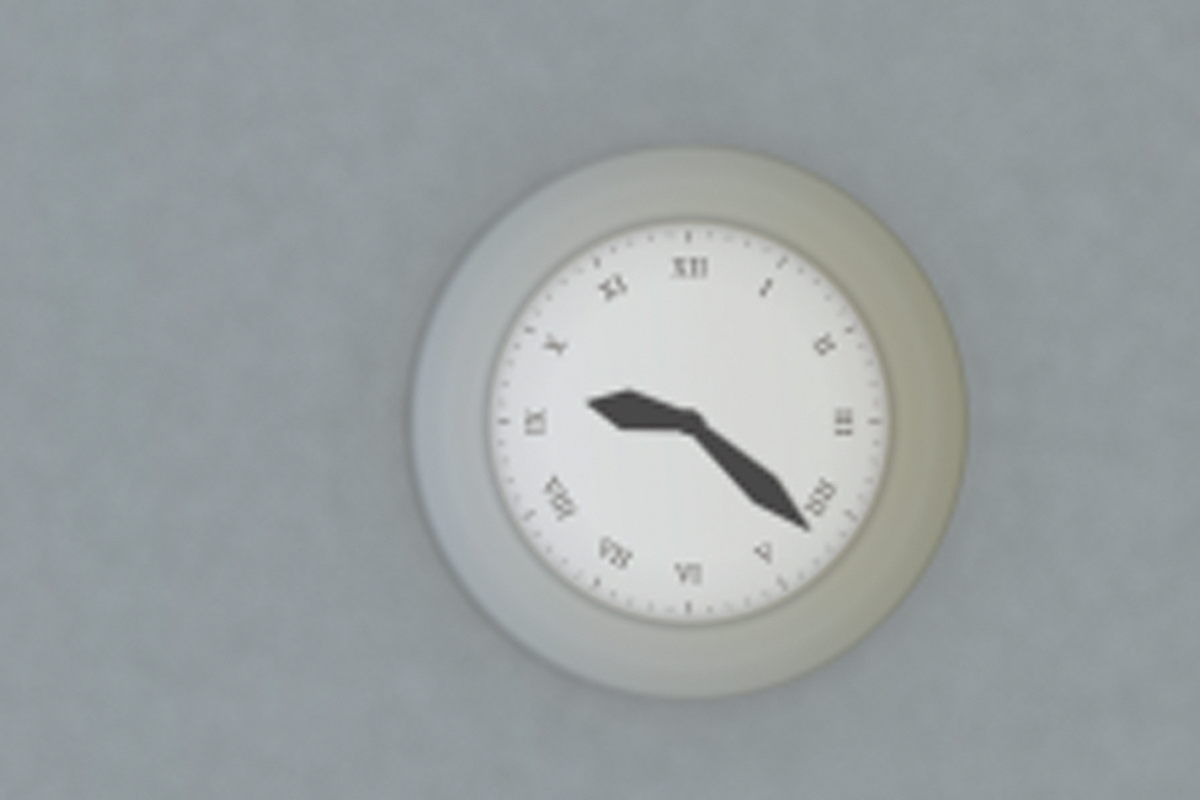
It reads {"hour": 9, "minute": 22}
